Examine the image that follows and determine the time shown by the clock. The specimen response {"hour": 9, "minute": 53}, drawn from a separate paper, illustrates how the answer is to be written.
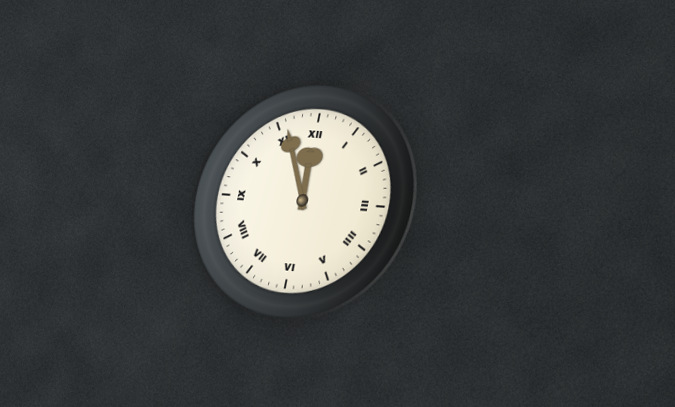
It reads {"hour": 11, "minute": 56}
